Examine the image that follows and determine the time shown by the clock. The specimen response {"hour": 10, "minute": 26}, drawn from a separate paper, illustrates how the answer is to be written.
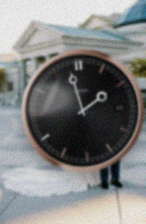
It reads {"hour": 1, "minute": 58}
